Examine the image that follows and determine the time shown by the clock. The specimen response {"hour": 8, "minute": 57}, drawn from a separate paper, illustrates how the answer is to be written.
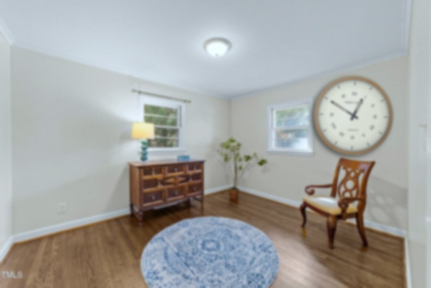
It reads {"hour": 12, "minute": 50}
